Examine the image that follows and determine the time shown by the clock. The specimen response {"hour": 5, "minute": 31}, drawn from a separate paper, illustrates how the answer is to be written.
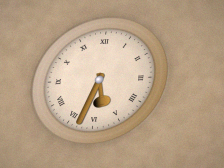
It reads {"hour": 5, "minute": 33}
